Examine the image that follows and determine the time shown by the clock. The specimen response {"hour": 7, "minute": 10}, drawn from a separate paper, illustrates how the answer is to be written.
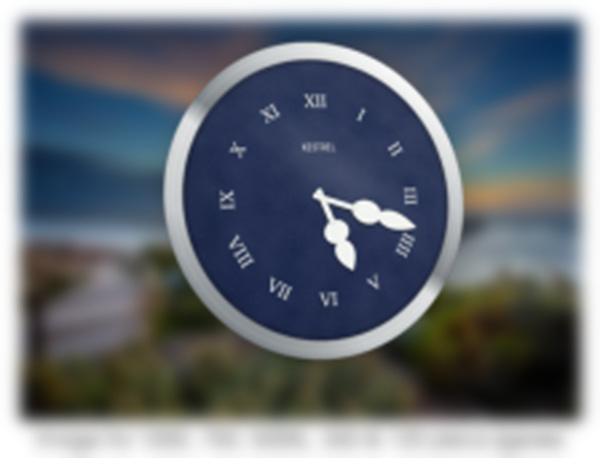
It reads {"hour": 5, "minute": 18}
